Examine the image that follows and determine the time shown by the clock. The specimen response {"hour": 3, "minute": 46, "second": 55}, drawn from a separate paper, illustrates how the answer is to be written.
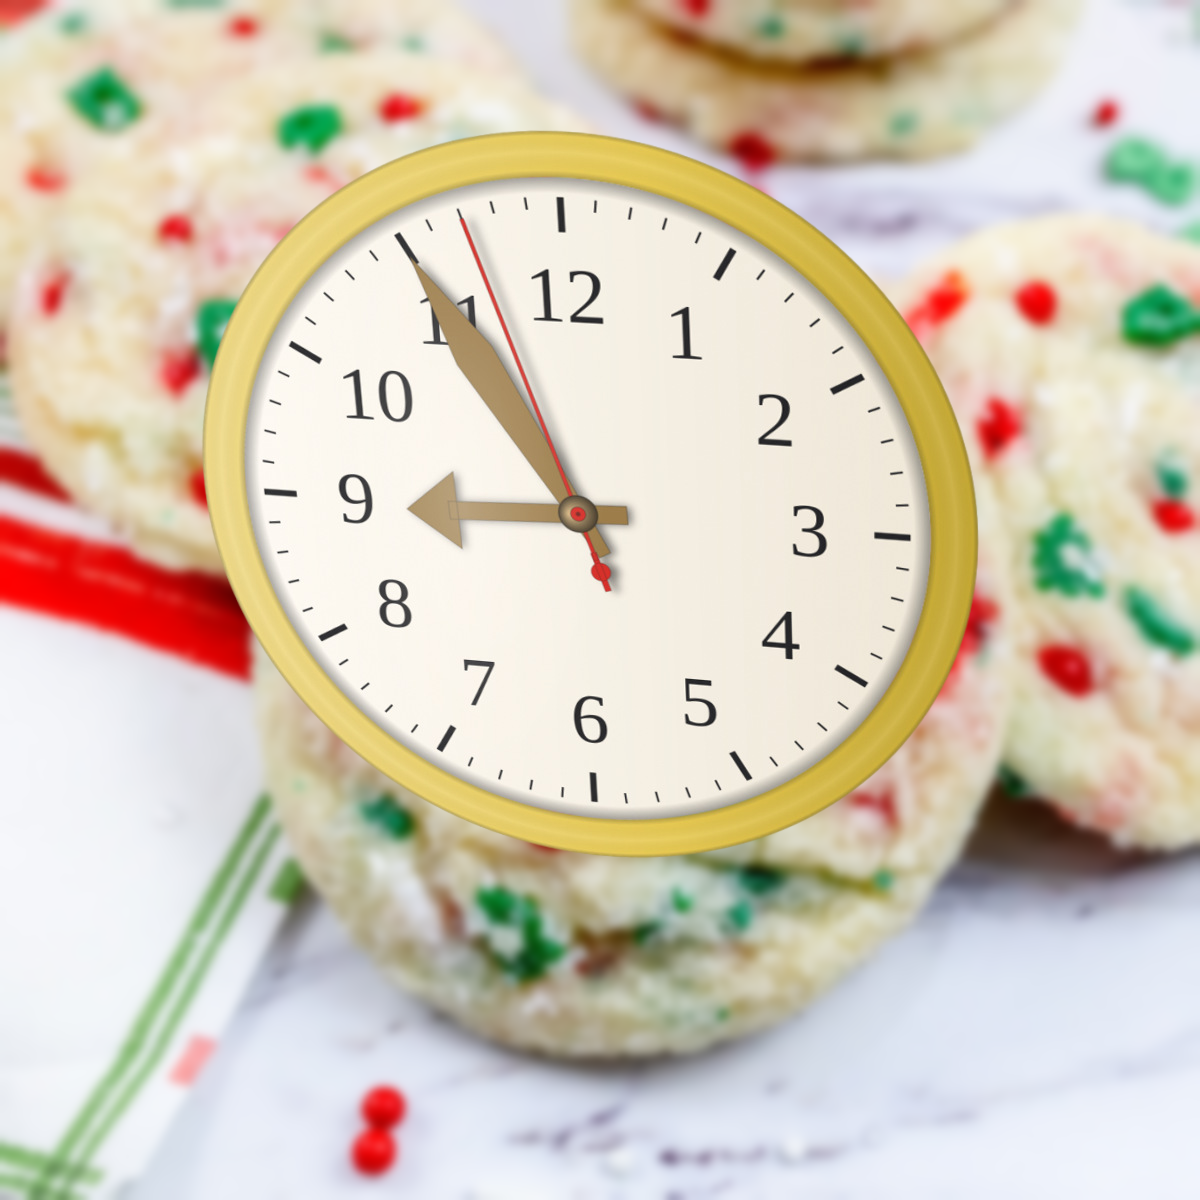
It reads {"hour": 8, "minute": 54, "second": 57}
